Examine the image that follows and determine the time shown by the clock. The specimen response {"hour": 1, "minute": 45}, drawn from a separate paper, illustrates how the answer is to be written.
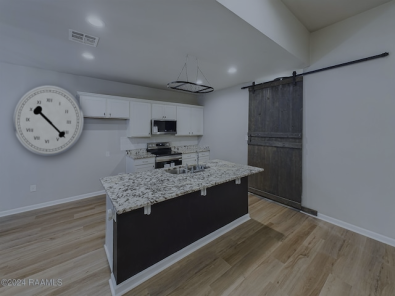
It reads {"hour": 10, "minute": 22}
